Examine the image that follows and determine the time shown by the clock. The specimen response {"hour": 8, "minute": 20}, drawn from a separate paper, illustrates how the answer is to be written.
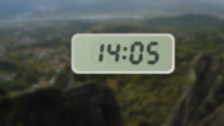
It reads {"hour": 14, "minute": 5}
